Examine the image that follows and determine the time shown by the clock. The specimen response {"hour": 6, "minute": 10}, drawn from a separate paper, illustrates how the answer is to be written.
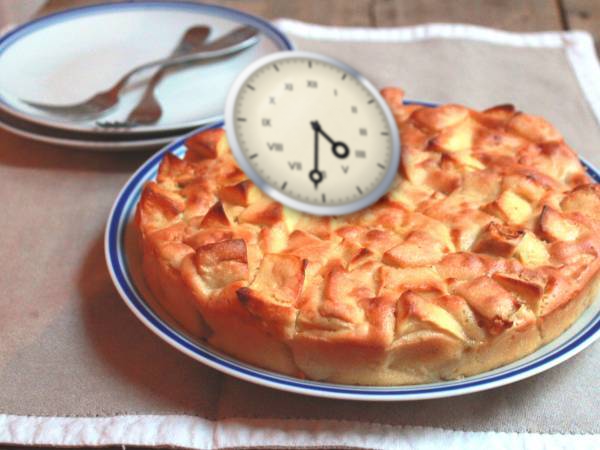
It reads {"hour": 4, "minute": 31}
